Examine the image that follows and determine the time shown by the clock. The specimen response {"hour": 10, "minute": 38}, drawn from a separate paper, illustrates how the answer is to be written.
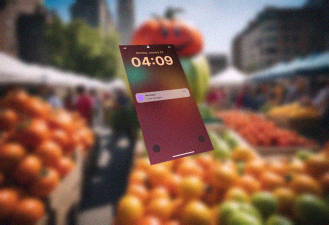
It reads {"hour": 4, "minute": 9}
